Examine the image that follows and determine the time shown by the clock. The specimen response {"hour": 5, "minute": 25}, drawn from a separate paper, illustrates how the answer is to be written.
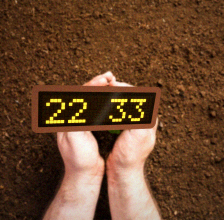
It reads {"hour": 22, "minute": 33}
